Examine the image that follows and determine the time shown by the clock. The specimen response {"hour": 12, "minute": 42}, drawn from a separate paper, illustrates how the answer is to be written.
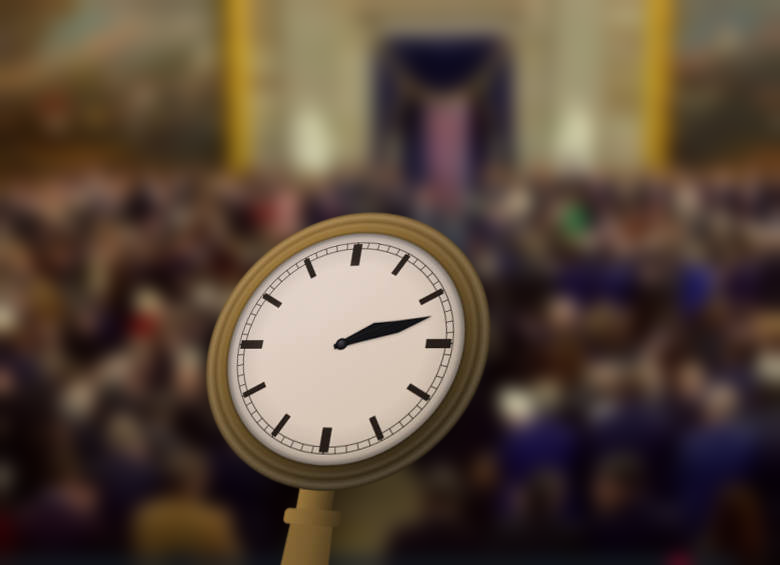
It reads {"hour": 2, "minute": 12}
